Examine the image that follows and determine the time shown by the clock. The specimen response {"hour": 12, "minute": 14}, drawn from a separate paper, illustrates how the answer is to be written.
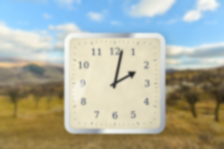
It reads {"hour": 2, "minute": 2}
